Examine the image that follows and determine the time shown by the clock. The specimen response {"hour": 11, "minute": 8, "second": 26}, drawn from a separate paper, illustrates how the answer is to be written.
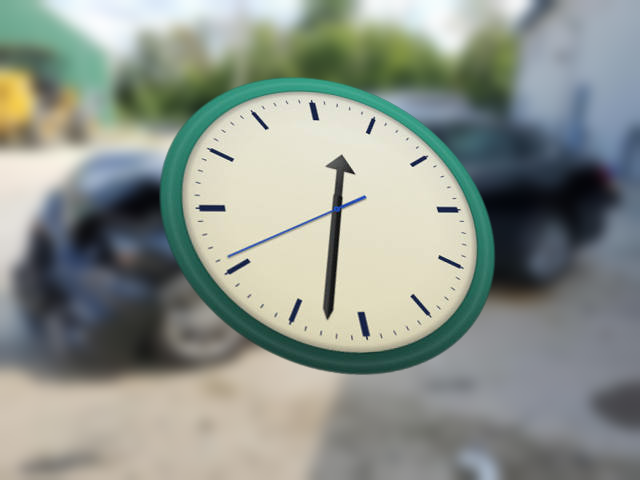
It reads {"hour": 12, "minute": 32, "second": 41}
